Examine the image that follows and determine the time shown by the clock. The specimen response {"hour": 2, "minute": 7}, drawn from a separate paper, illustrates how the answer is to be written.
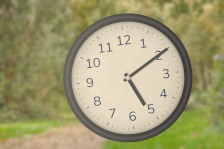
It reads {"hour": 5, "minute": 10}
